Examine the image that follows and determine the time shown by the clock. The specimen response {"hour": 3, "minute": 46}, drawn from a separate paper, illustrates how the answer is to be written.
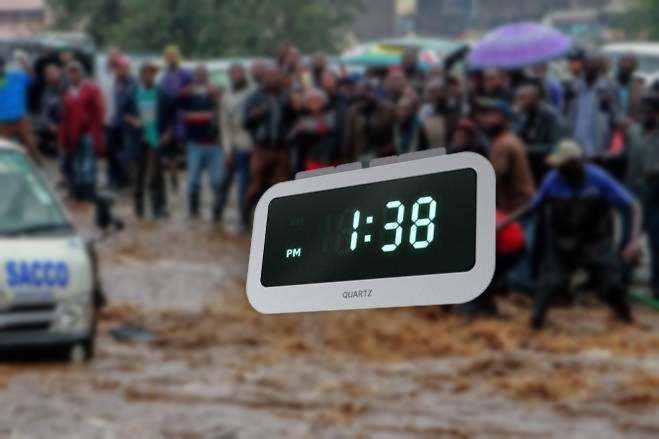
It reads {"hour": 1, "minute": 38}
